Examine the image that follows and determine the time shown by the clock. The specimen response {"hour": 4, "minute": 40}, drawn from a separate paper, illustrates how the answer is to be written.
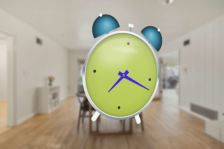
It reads {"hour": 7, "minute": 18}
